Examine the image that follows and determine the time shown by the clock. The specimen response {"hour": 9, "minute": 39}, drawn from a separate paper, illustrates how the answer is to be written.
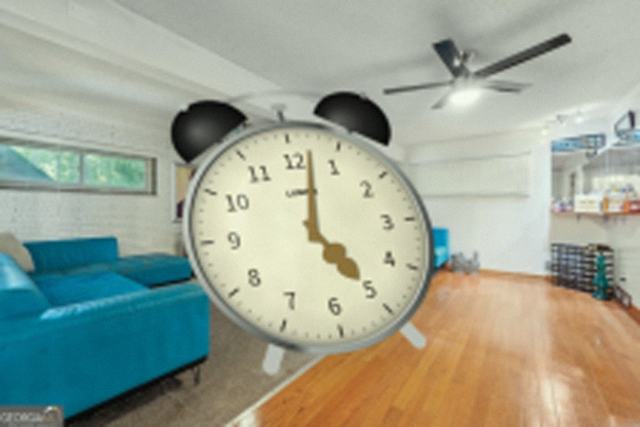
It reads {"hour": 5, "minute": 2}
